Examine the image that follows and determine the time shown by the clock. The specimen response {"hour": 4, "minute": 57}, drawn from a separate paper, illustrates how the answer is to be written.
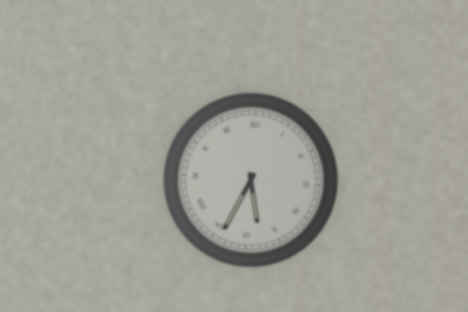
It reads {"hour": 5, "minute": 34}
